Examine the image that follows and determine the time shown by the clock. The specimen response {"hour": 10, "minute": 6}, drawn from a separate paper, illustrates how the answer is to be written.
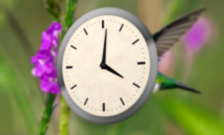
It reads {"hour": 4, "minute": 1}
